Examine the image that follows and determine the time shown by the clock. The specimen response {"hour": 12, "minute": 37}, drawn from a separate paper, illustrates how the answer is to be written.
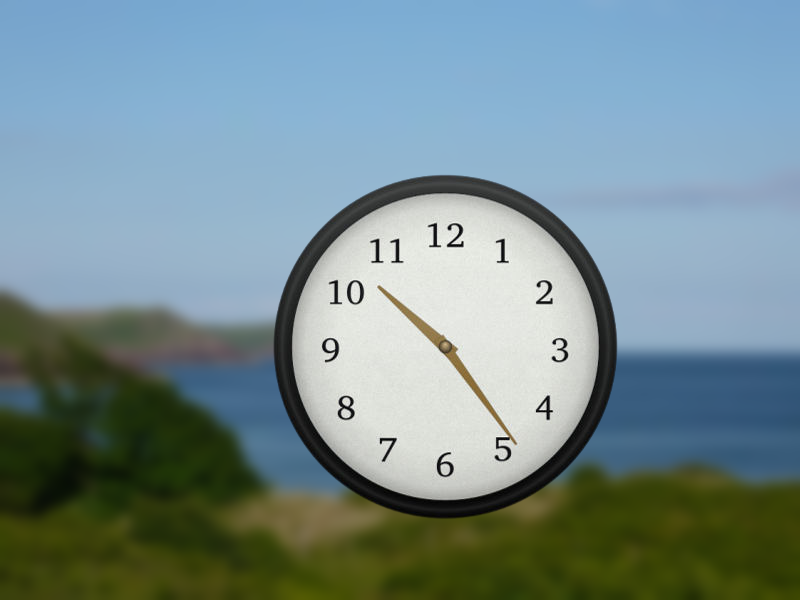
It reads {"hour": 10, "minute": 24}
